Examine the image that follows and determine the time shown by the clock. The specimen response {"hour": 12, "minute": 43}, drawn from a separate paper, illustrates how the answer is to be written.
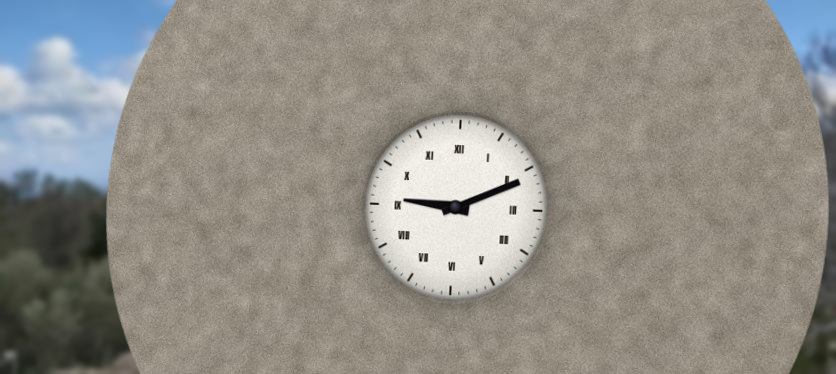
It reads {"hour": 9, "minute": 11}
